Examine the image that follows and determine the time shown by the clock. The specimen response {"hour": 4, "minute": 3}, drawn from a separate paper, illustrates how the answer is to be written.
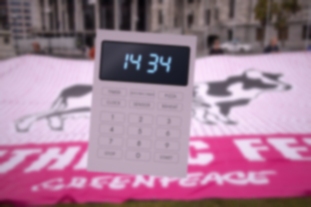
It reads {"hour": 14, "minute": 34}
